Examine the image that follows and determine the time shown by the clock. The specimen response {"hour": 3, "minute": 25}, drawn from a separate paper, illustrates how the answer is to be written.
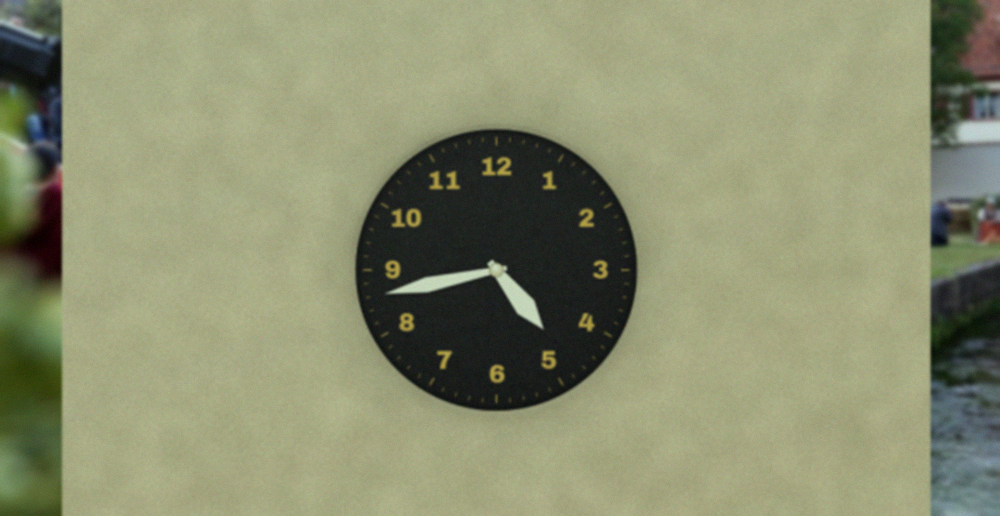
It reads {"hour": 4, "minute": 43}
